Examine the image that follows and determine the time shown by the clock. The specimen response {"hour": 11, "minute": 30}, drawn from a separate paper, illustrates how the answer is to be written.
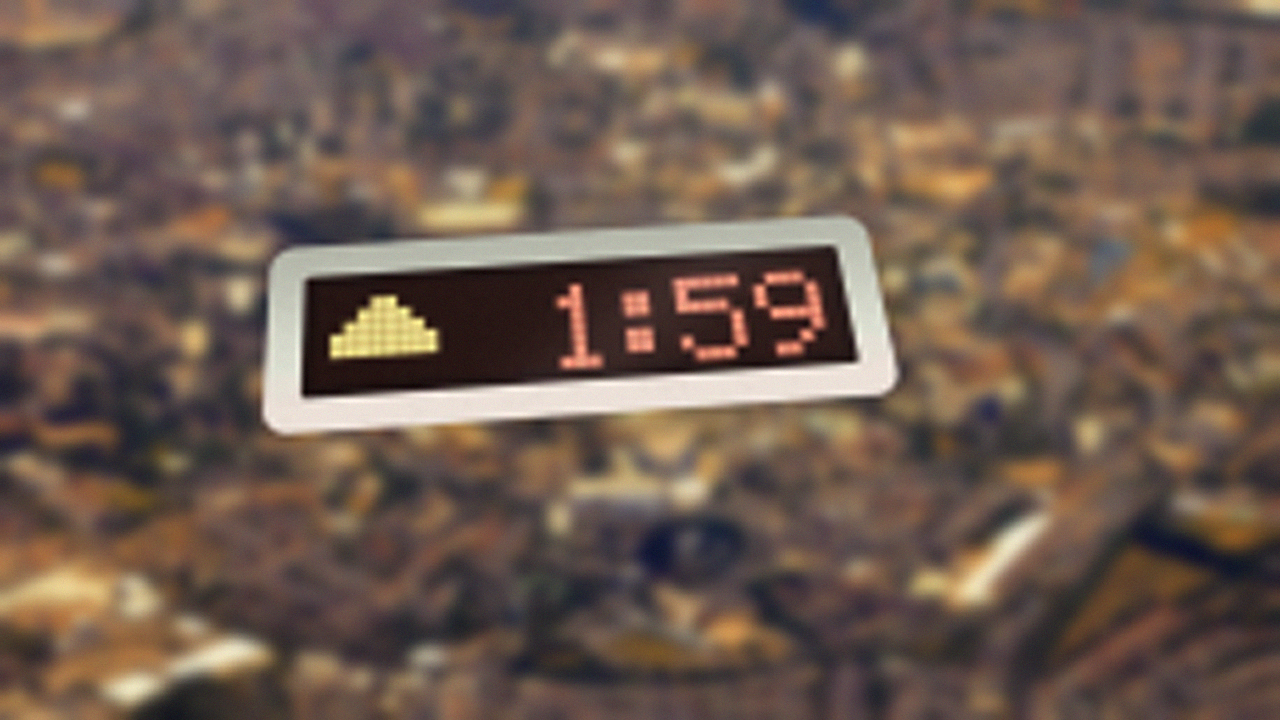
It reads {"hour": 1, "minute": 59}
